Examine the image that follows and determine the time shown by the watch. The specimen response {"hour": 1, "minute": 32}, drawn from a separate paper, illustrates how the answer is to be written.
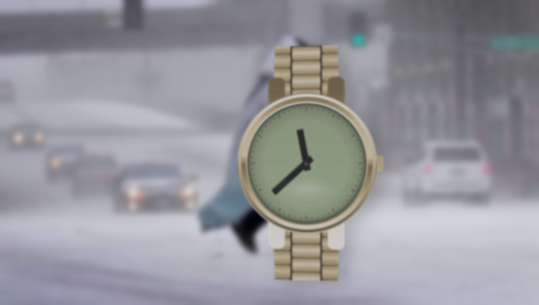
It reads {"hour": 11, "minute": 38}
